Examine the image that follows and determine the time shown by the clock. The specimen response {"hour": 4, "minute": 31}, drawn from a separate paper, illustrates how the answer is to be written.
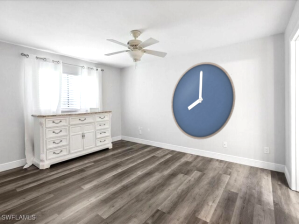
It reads {"hour": 8, "minute": 0}
